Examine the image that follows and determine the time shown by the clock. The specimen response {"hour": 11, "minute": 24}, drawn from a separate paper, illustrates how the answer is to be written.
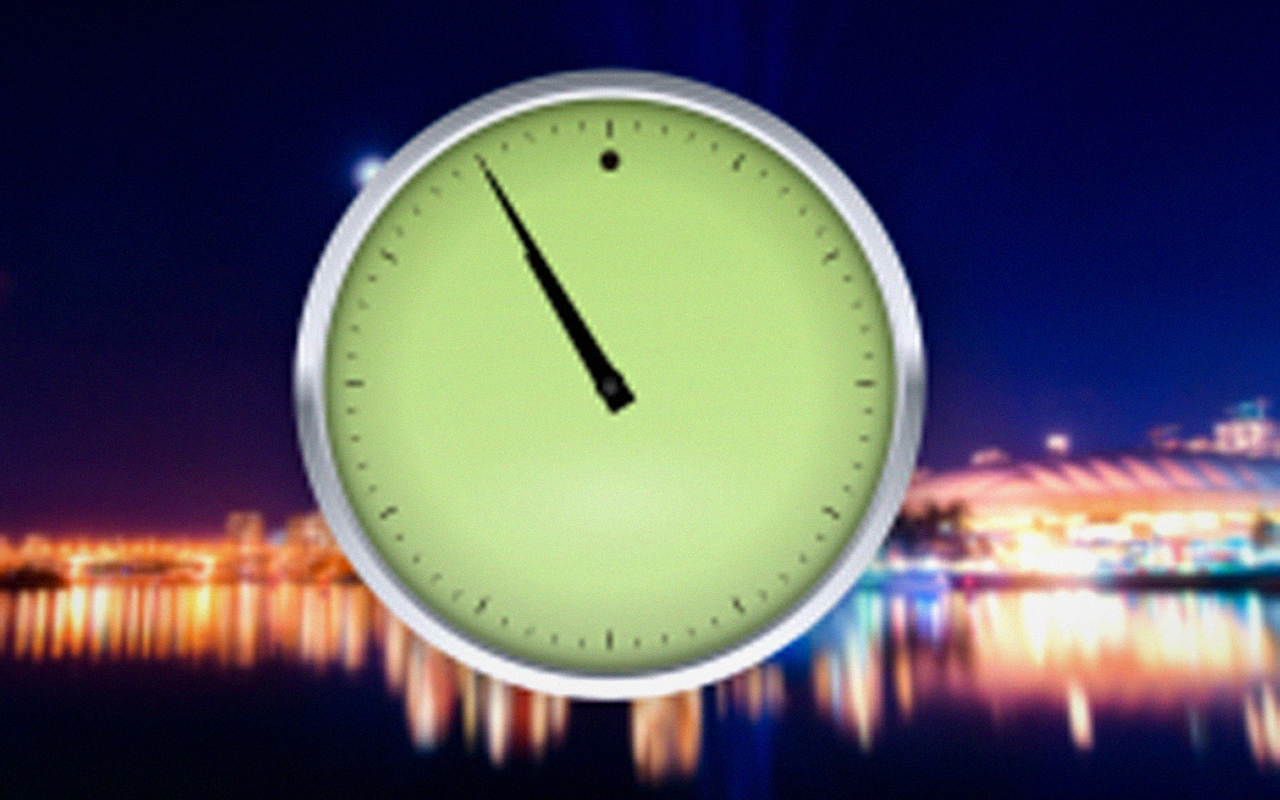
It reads {"hour": 10, "minute": 55}
